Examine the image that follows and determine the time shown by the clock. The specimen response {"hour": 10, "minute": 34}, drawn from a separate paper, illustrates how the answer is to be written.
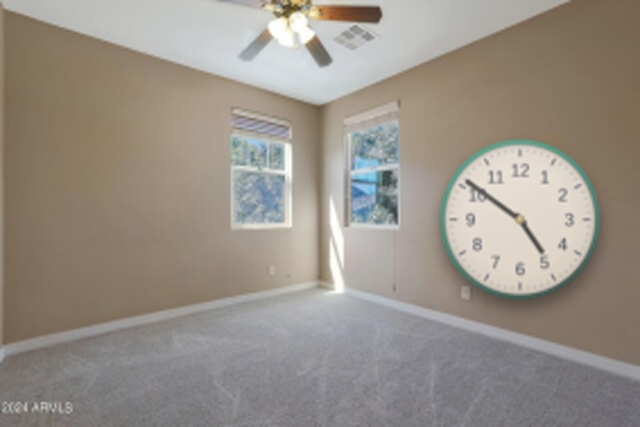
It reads {"hour": 4, "minute": 51}
